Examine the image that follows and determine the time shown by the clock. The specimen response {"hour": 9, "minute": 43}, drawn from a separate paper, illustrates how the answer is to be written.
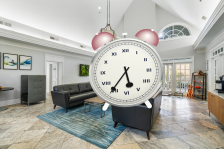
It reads {"hour": 5, "minute": 36}
